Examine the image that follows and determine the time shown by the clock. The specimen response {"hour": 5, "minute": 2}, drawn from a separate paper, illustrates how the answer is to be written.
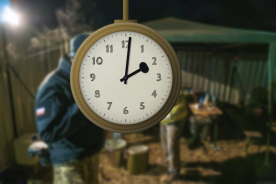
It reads {"hour": 2, "minute": 1}
